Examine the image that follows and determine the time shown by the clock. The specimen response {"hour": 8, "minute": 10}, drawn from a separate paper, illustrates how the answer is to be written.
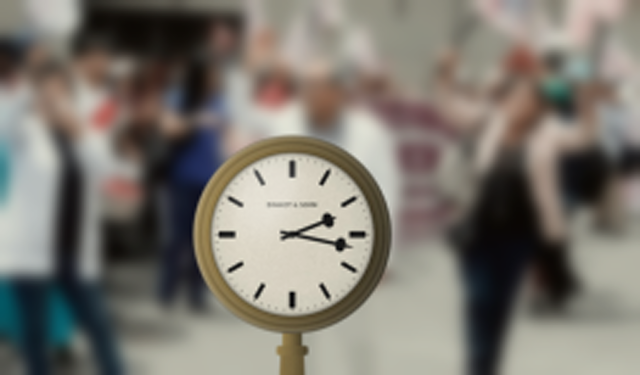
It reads {"hour": 2, "minute": 17}
